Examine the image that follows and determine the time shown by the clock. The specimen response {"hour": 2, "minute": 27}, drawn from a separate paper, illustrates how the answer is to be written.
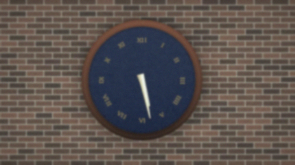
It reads {"hour": 5, "minute": 28}
